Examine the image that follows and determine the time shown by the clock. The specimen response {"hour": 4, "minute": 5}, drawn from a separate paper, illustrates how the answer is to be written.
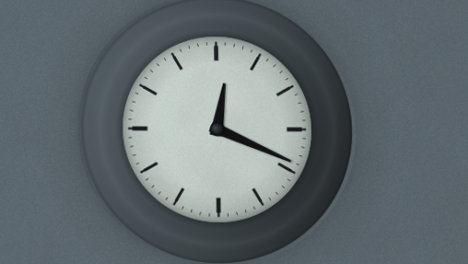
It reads {"hour": 12, "minute": 19}
